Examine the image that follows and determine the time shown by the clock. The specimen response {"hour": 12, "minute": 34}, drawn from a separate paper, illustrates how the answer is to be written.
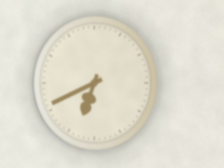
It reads {"hour": 6, "minute": 41}
